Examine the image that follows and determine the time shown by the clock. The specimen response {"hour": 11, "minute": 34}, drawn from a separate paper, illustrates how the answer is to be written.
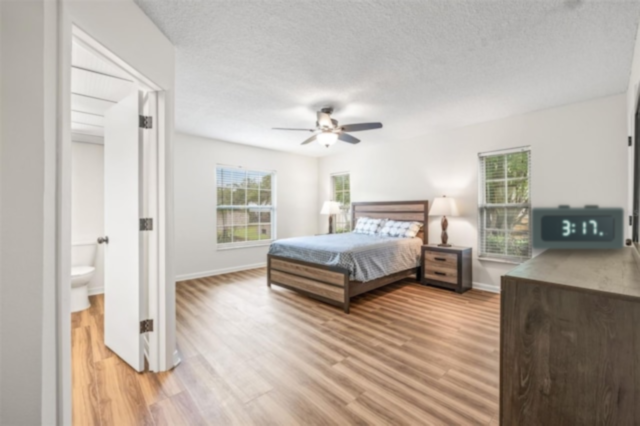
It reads {"hour": 3, "minute": 17}
